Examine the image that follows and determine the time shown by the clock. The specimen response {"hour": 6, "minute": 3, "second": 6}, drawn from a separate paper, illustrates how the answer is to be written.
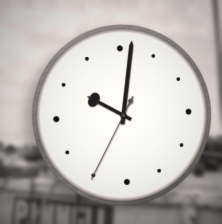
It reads {"hour": 10, "minute": 1, "second": 35}
